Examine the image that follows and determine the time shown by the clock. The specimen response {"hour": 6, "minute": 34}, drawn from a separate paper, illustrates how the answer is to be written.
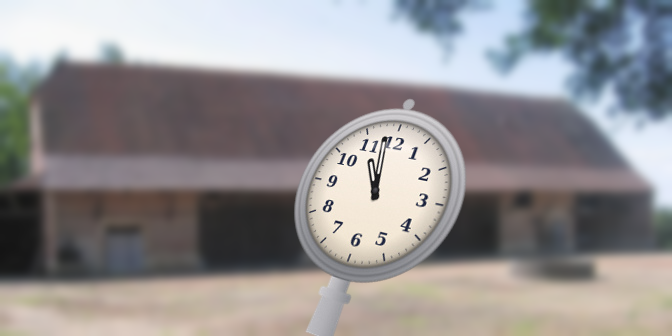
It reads {"hour": 10, "minute": 58}
